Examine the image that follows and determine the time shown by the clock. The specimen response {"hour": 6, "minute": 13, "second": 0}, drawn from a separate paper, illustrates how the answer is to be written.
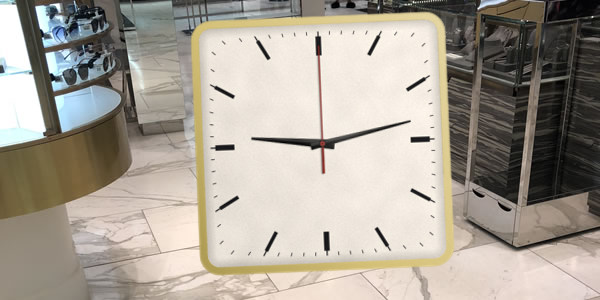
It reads {"hour": 9, "minute": 13, "second": 0}
